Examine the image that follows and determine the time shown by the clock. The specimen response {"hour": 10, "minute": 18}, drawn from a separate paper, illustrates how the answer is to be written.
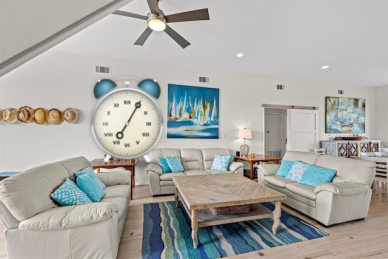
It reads {"hour": 7, "minute": 5}
